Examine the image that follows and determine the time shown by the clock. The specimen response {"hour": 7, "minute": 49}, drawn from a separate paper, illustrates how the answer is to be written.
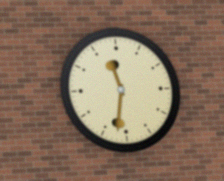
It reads {"hour": 11, "minute": 32}
